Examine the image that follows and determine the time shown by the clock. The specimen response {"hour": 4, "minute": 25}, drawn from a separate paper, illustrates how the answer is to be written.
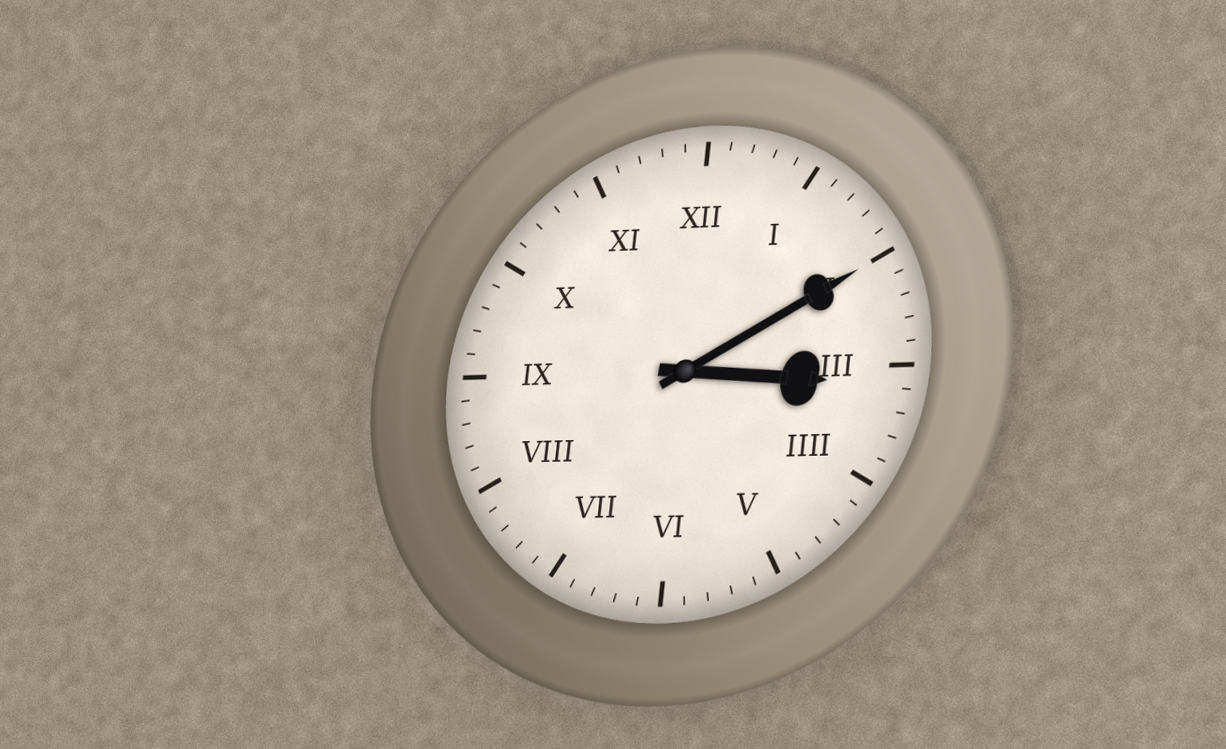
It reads {"hour": 3, "minute": 10}
